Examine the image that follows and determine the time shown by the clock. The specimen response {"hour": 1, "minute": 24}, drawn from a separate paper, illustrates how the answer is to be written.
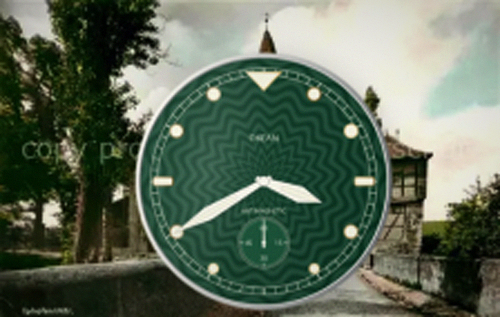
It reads {"hour": 3, "minute": 40}
